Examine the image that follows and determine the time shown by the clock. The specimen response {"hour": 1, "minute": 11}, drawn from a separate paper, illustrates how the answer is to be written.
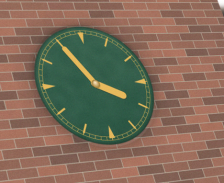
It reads {"hour": 3, "minute": 55}
